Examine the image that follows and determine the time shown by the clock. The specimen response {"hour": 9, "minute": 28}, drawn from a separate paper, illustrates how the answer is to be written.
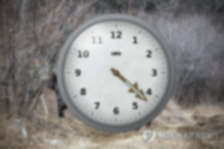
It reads {"hour": 4, "minute": 22}
